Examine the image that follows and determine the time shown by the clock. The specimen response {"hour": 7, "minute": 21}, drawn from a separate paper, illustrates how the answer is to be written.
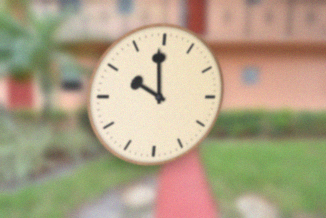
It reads {"hour": 9, "minute": 59}
